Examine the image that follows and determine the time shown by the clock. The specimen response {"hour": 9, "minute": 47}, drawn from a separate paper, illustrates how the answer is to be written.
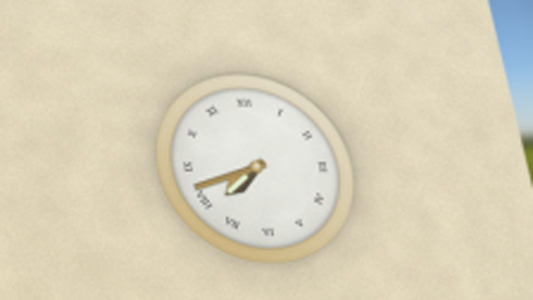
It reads {"hour": 7, "minute": 42}
